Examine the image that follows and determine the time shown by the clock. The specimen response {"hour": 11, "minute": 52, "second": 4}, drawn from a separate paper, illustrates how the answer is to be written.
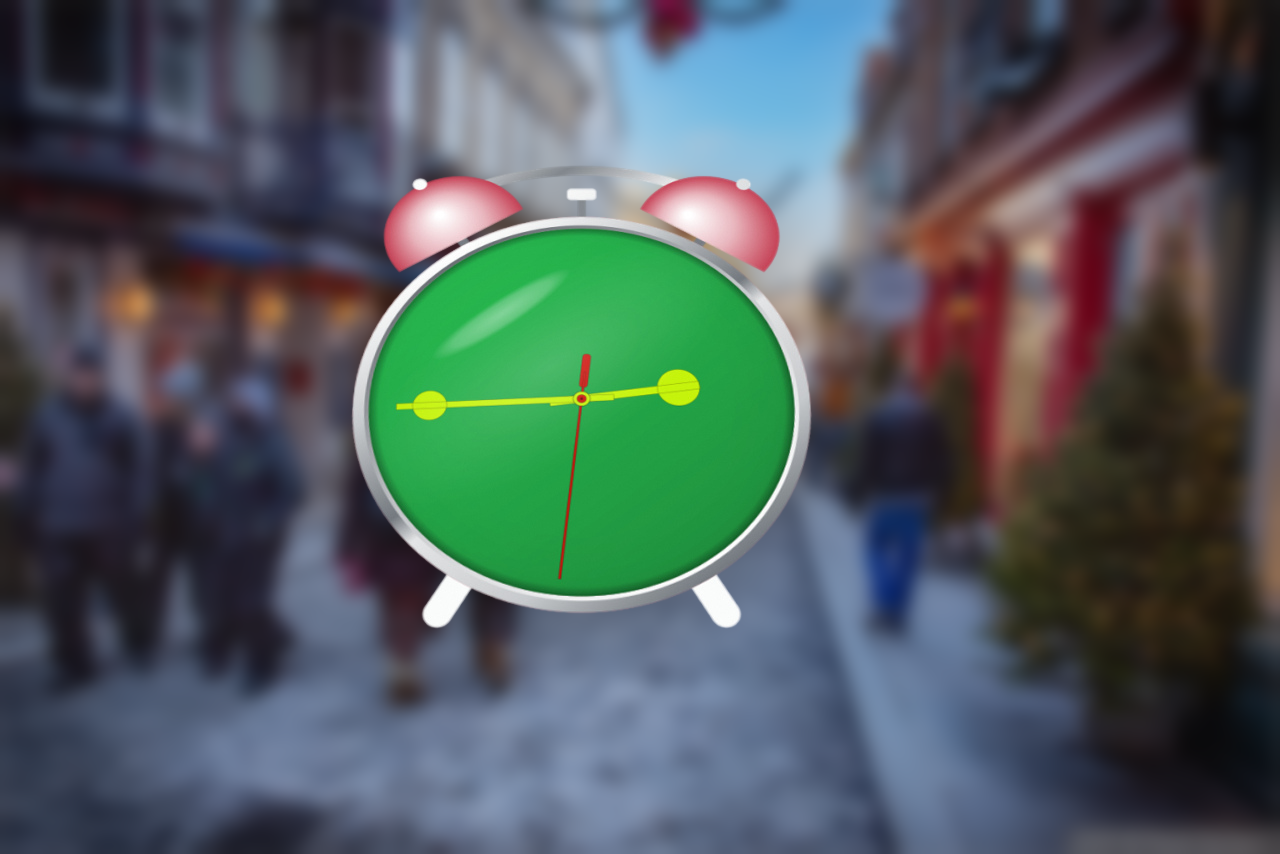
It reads {"hour": 2, "minute": 44, "second": 31}
